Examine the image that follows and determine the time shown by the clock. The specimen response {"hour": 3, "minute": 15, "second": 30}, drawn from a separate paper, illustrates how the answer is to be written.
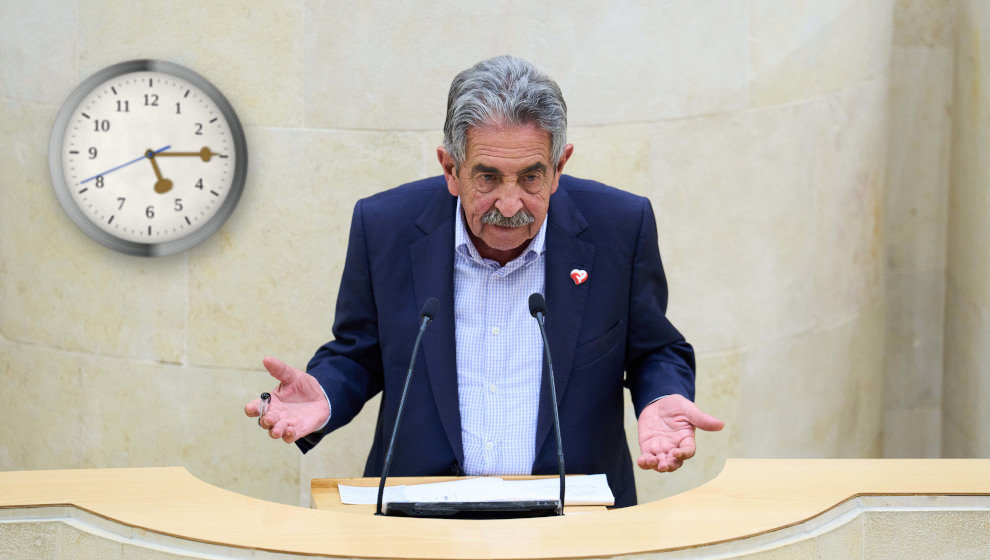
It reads {"hour": 5, "minute": 14, "second": 41}
